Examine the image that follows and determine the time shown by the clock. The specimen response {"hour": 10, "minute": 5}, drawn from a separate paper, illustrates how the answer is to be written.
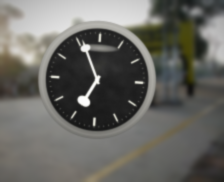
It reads {"hour": 6, "minute": 56}
